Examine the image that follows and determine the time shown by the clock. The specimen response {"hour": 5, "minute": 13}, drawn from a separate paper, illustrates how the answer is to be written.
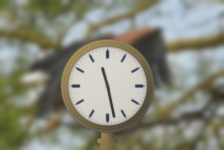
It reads {"hour": 11, "minute": 28}
